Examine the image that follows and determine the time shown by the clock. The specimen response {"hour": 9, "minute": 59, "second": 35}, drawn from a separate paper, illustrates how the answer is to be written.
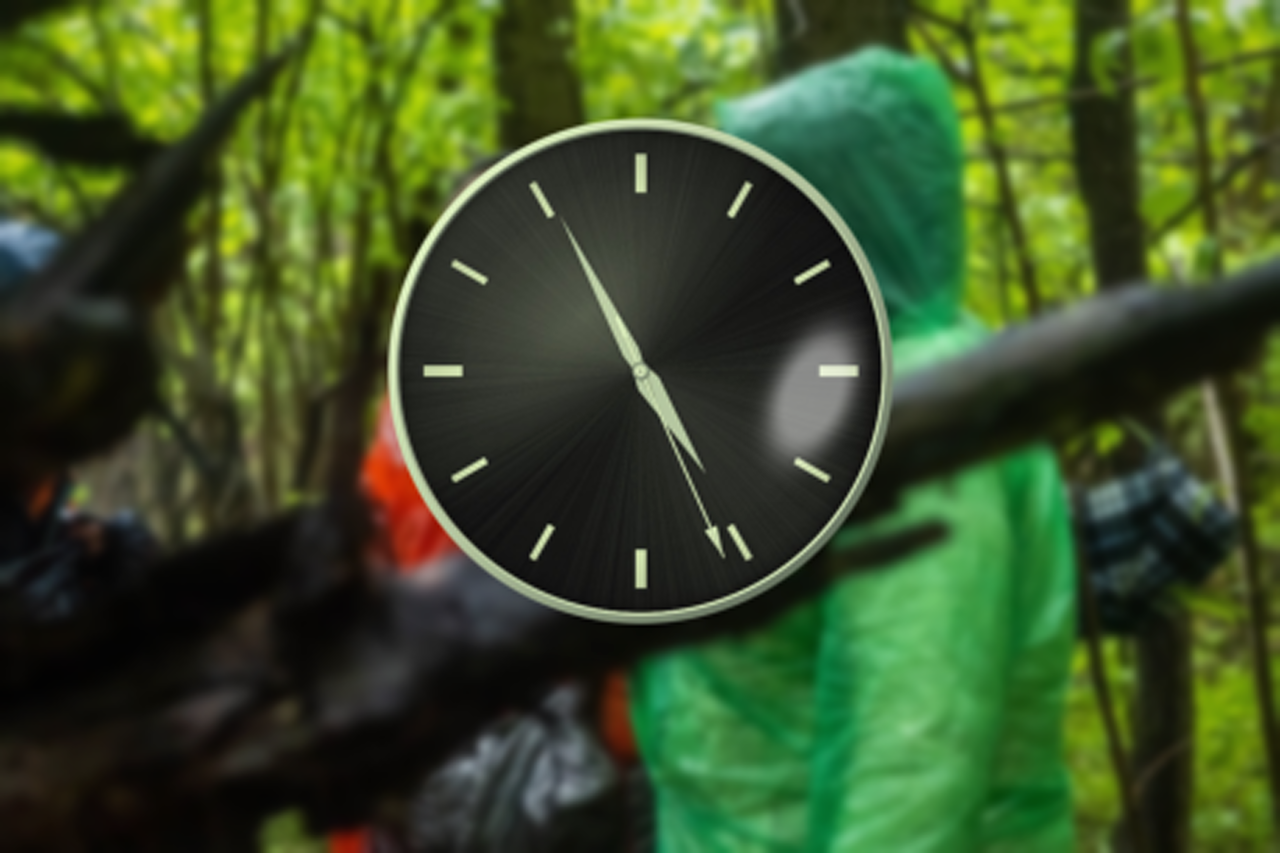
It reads {"hour": 4, "minute": 55, "second": 26}
